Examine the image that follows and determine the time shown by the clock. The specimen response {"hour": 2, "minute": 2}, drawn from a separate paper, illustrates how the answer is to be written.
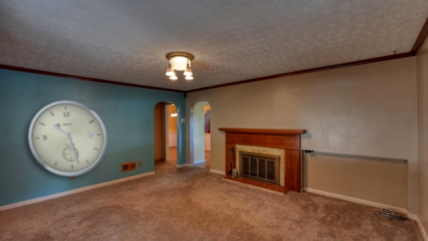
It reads {"hour": 10, "minute": 28}
